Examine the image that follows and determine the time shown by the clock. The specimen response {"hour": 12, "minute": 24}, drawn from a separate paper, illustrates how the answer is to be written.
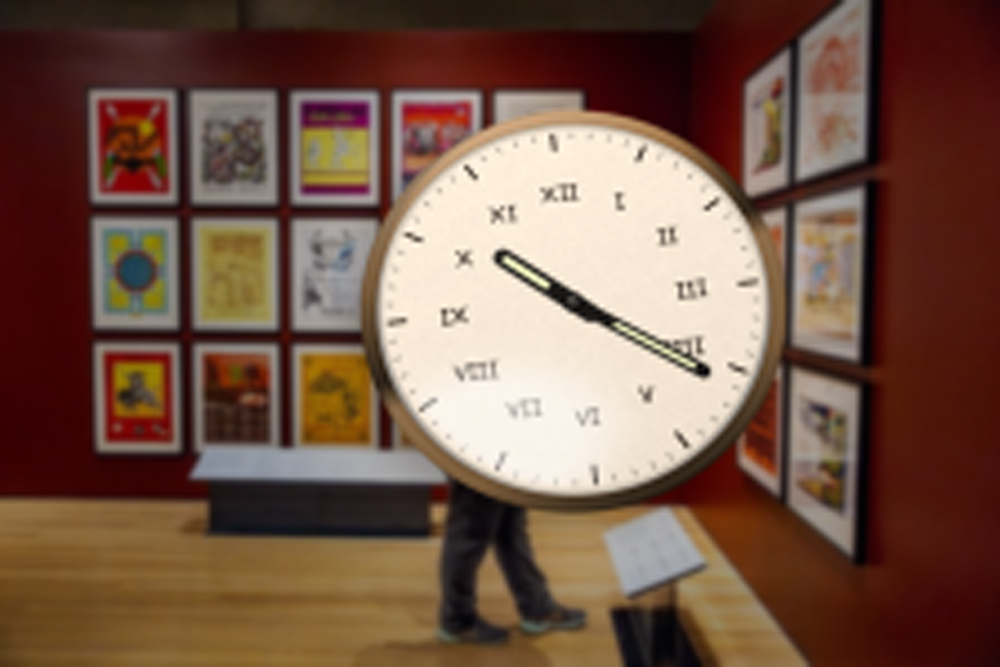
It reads {"hour": 10, "minute": 21}
